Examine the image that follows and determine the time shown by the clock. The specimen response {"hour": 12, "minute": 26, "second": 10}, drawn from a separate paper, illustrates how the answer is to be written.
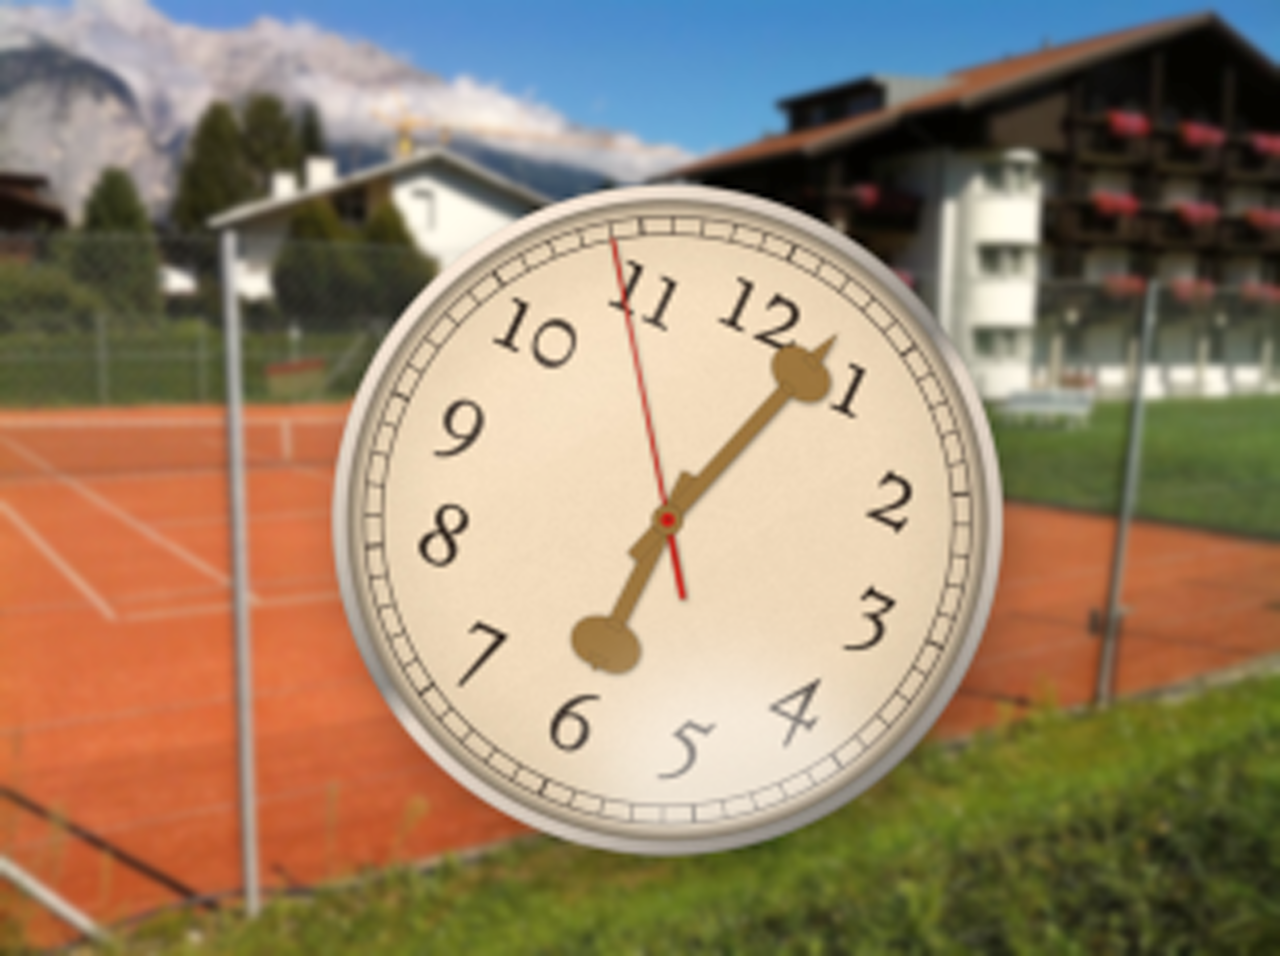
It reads {"hour": 6, "minute": 2, "second": 54}
